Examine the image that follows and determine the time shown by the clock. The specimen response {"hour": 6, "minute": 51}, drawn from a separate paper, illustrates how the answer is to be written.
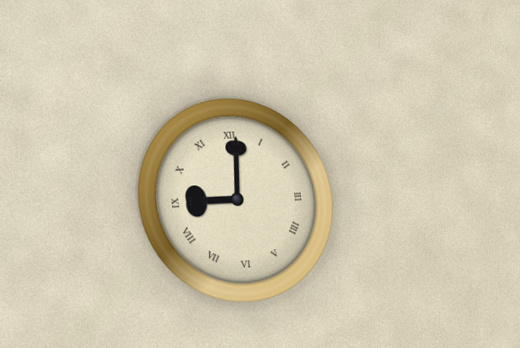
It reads {"hour": 9, "minute": 1}
